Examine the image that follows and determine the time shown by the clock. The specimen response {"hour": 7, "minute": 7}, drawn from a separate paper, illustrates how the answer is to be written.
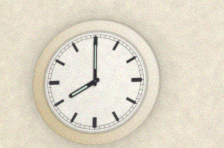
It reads {"hour": 8, "minute": 0}
